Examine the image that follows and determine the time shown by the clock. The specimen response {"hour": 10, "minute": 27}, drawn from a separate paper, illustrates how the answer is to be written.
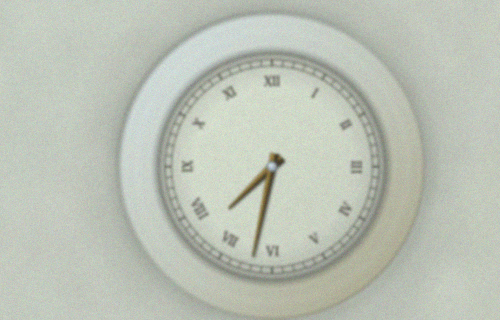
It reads {"hour": 7, "minute": 32}
